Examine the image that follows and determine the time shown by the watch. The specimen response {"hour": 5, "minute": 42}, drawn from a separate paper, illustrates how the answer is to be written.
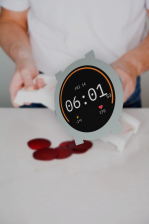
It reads {"hour": 6, "minute": 1}
